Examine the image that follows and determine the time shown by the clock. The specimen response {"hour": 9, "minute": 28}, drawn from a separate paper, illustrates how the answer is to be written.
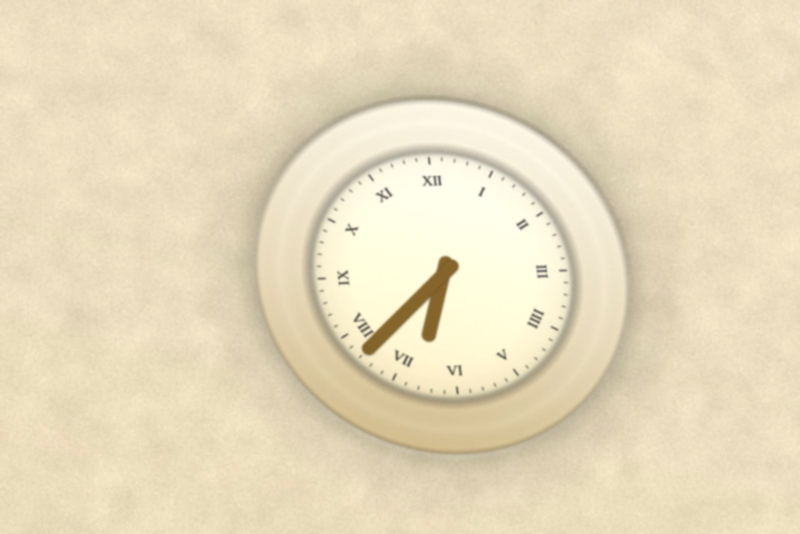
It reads {"hour": 6, "minute": 38}
